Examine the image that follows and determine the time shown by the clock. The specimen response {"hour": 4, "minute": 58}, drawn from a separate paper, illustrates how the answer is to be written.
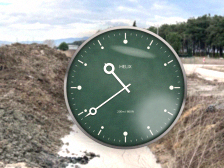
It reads {"hour": 10, "minute": 39}
